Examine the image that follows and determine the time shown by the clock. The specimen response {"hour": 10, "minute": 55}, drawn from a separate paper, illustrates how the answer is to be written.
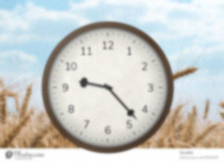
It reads {"hour": 9, "minute": 23}
